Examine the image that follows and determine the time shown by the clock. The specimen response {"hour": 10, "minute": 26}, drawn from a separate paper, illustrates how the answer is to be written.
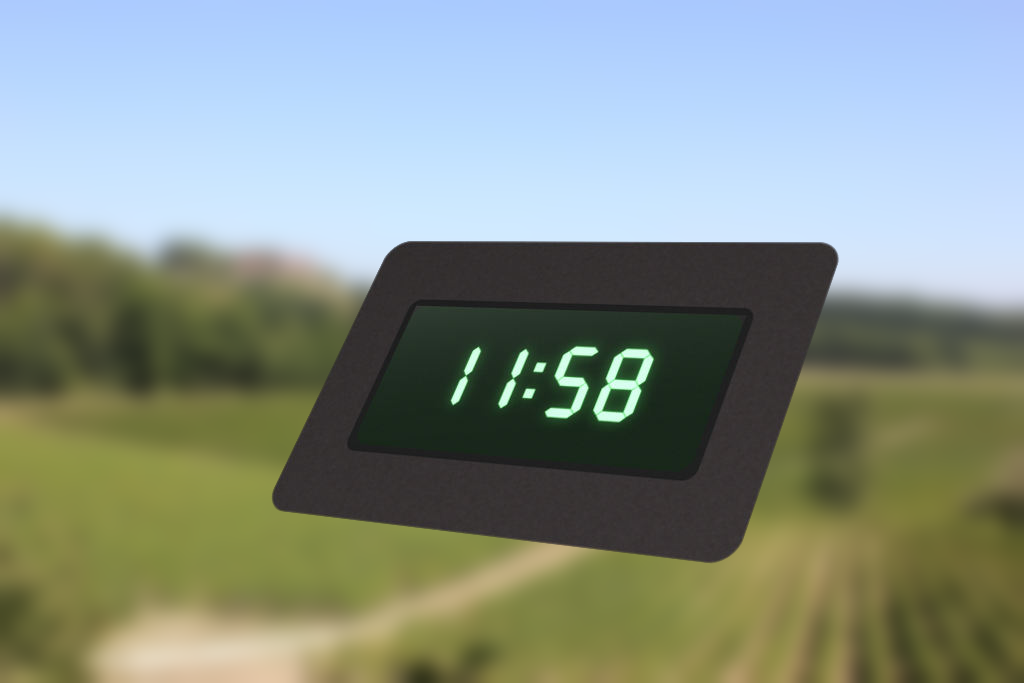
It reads {"hour": 11, "minute": 58}
